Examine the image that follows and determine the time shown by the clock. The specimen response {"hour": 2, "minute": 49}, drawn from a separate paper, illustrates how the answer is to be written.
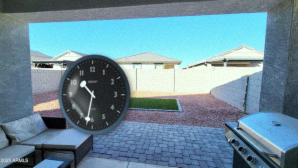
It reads {"hour": 10, "minute": 32}
